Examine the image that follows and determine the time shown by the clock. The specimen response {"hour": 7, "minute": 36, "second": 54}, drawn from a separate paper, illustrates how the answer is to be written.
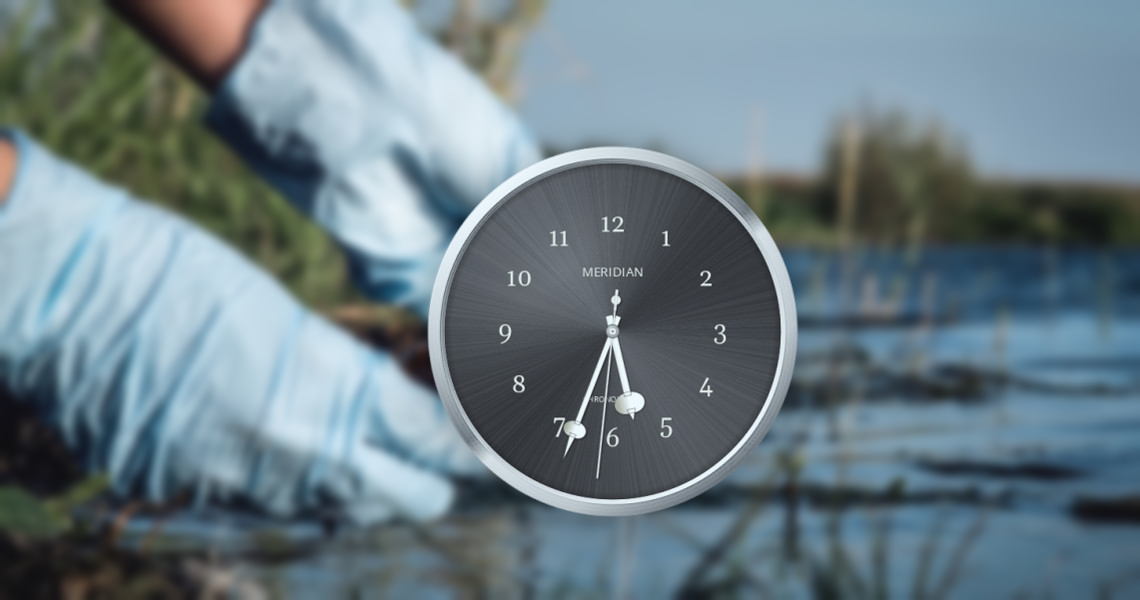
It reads {"hour": 5, "minute": 33, "second": 31}
